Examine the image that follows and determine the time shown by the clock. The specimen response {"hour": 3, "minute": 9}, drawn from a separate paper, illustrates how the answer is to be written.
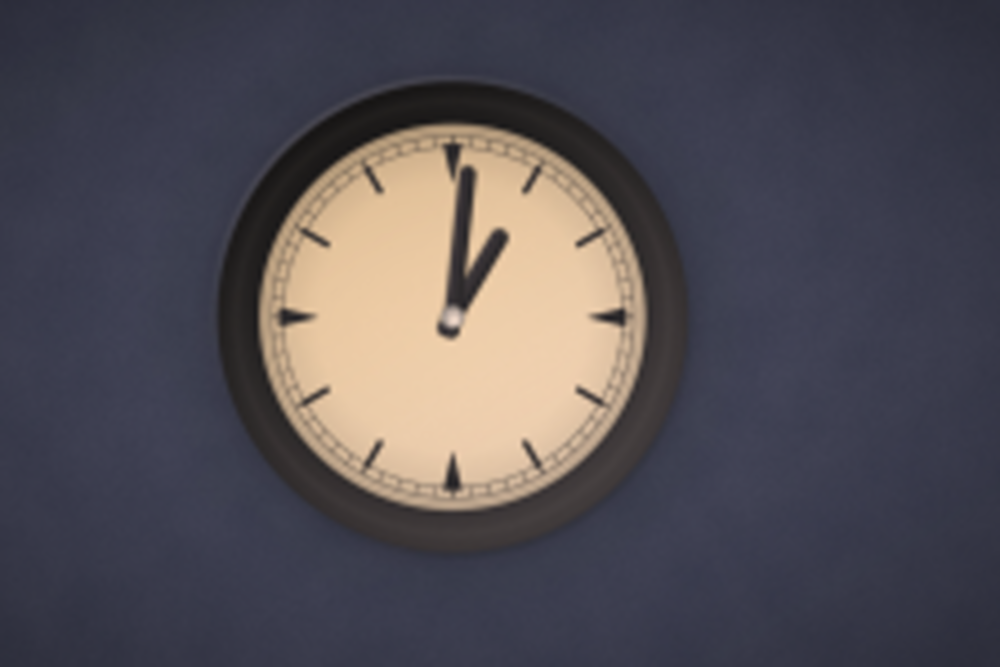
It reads {"hour": 1, "minute": 1}
